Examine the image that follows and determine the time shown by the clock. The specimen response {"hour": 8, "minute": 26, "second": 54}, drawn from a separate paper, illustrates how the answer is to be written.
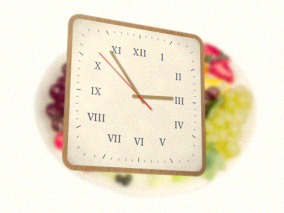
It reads {"hour": 2, "minute": 53, "second": 52}
